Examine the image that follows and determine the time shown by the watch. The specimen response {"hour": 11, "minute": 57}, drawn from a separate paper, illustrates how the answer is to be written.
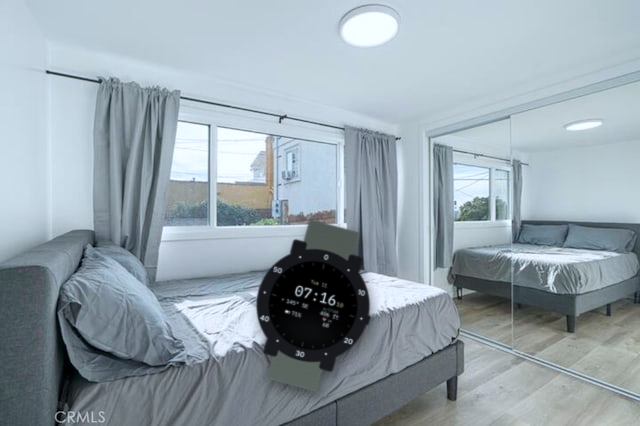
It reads {"hour": 7, "minute": 16}
